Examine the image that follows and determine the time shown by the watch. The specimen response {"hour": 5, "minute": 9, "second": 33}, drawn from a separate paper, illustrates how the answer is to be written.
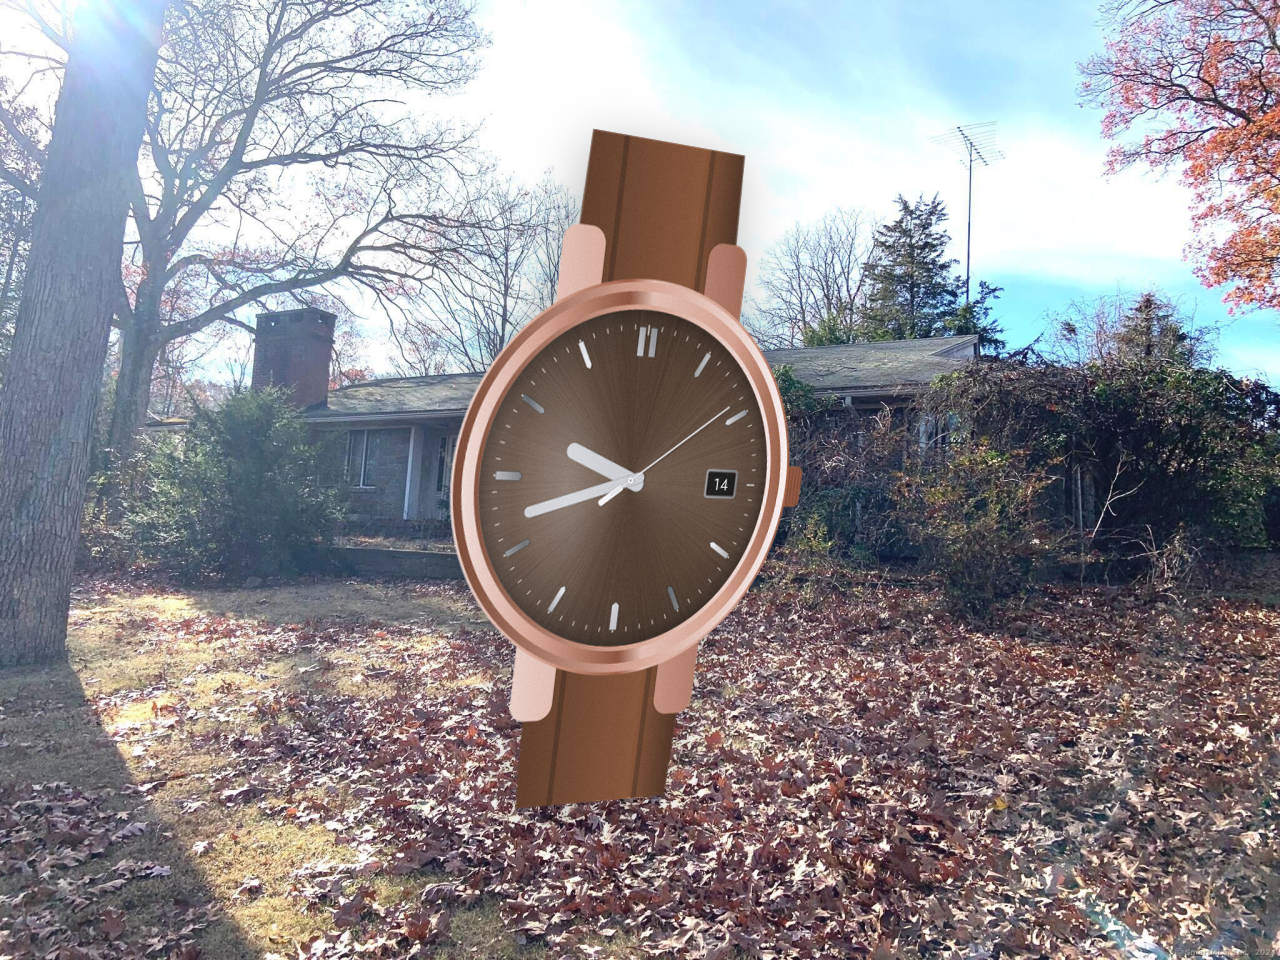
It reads {"hour": 9, "minute": 42, "second": 9}
